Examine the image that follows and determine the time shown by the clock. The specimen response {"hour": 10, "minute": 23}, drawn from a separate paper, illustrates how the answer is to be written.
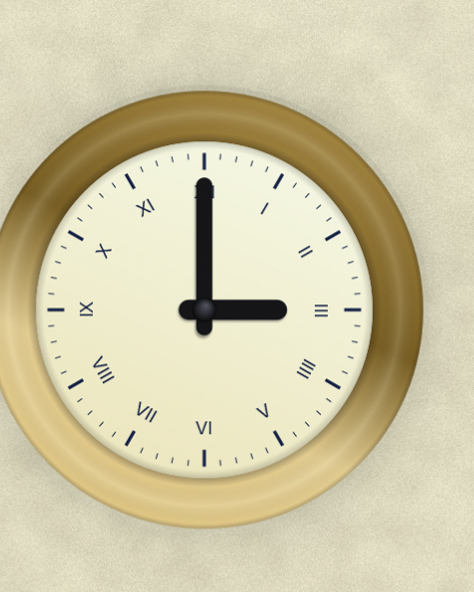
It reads {"hour": 3, "minute": 0}
